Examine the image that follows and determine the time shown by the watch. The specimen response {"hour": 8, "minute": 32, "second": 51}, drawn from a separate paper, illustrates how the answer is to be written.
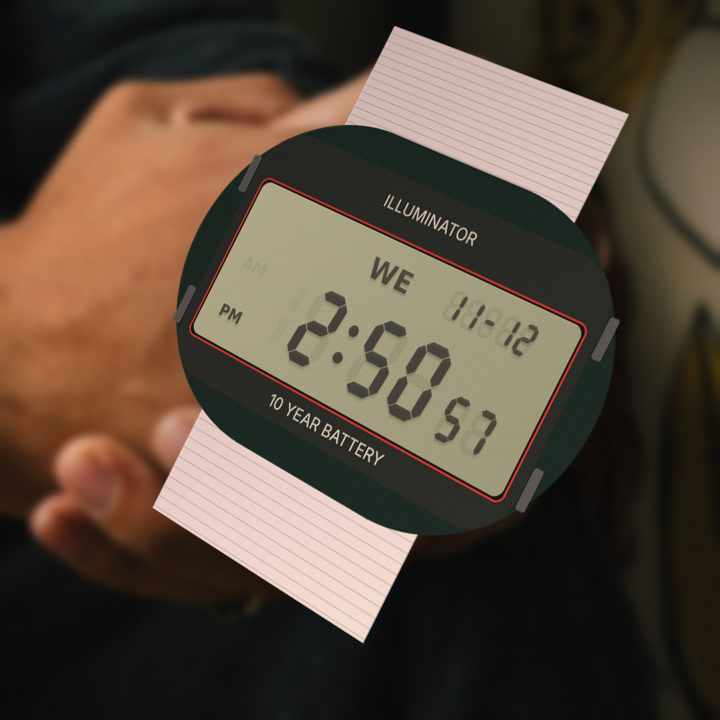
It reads {"hour": 2, "minute": 50, "second": 57}
